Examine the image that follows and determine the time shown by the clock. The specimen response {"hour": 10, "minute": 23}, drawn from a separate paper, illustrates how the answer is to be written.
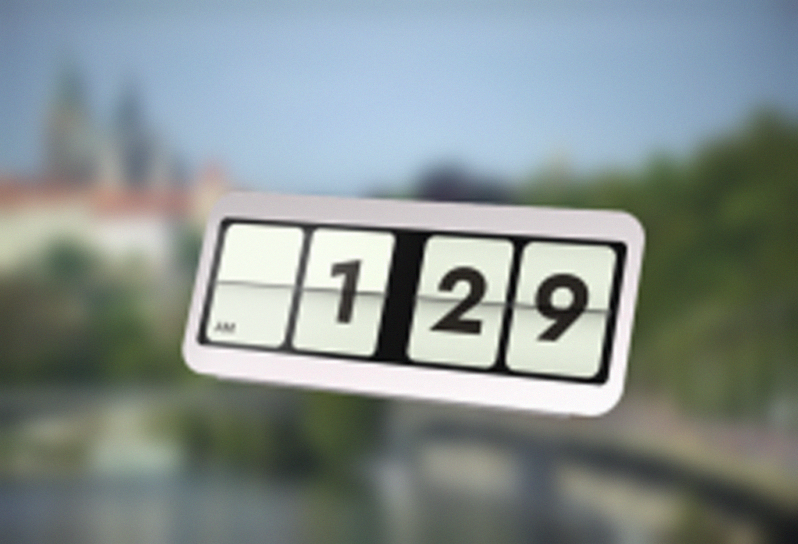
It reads {"hour": 1, "minute": 29}
